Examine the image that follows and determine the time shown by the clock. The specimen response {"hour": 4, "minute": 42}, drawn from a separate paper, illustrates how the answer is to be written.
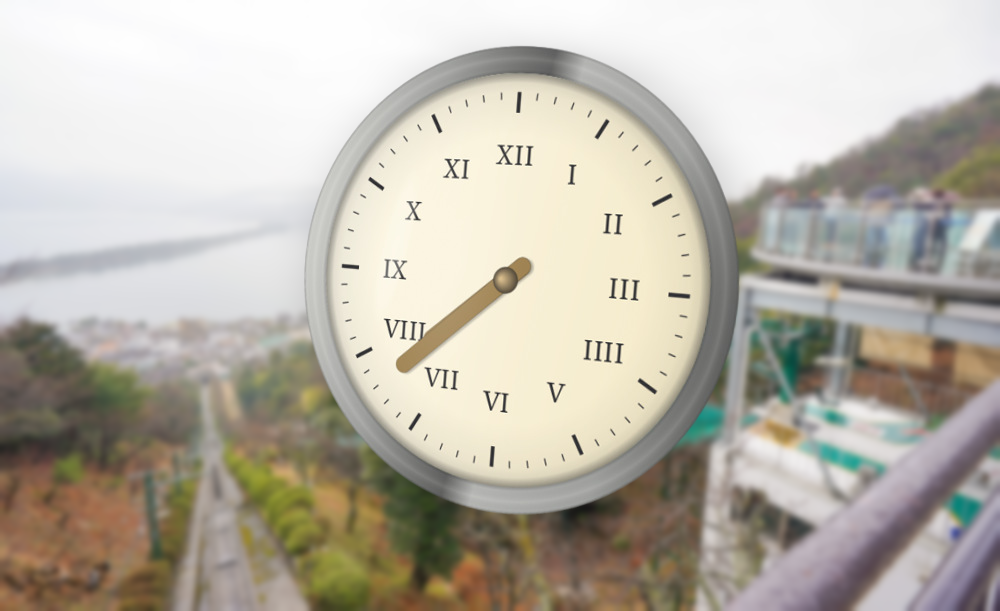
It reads {"hour": 7, "minute": 38}
